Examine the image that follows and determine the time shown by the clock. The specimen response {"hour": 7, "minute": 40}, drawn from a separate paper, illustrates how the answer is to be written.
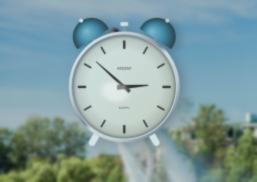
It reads {"hour": 2, "minute": 52}
